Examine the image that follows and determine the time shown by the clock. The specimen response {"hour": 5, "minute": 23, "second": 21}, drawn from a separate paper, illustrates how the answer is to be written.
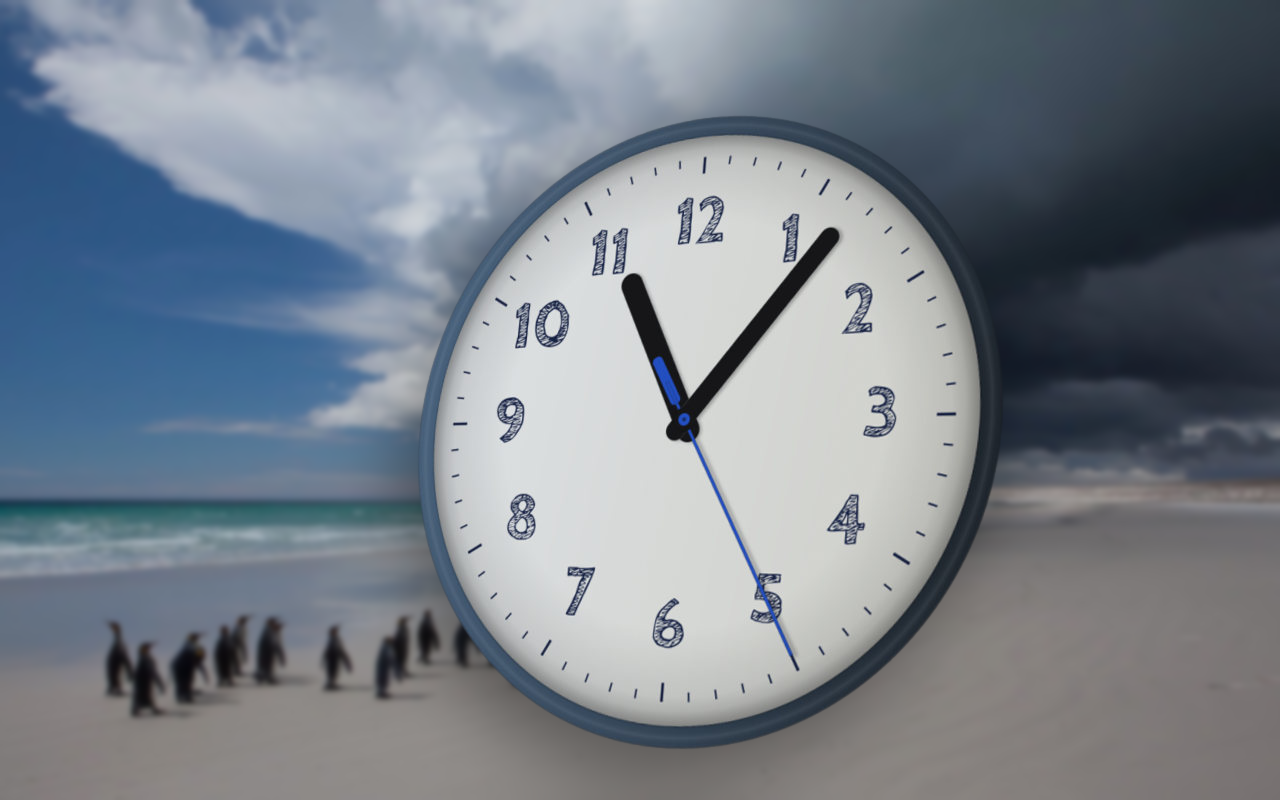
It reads {"hour": 11, "minute": 6, "second": 25}
